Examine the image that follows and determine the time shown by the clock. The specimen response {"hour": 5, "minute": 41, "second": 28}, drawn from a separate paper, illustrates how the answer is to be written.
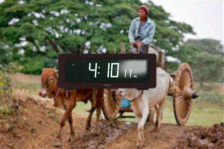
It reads {"hour": 4, "minute": 10, "second": 11}
